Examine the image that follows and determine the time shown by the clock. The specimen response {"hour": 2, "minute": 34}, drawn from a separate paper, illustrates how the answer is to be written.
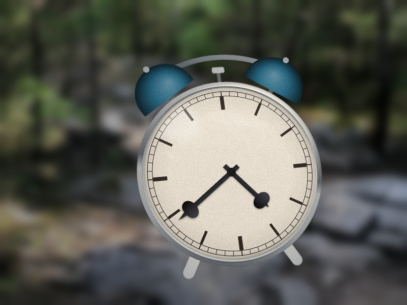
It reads {"hour": 4, "minute": 39}
